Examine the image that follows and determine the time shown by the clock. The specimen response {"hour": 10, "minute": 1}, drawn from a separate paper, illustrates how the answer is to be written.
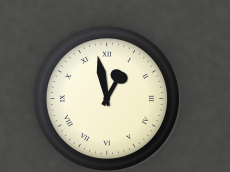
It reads {"hour": 12, "minute": 58}
